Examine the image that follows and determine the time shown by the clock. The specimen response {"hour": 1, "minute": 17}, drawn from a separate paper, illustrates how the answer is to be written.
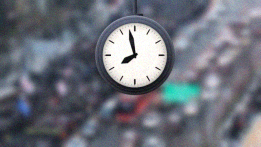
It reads {"hour": 7, "minute": 58}
